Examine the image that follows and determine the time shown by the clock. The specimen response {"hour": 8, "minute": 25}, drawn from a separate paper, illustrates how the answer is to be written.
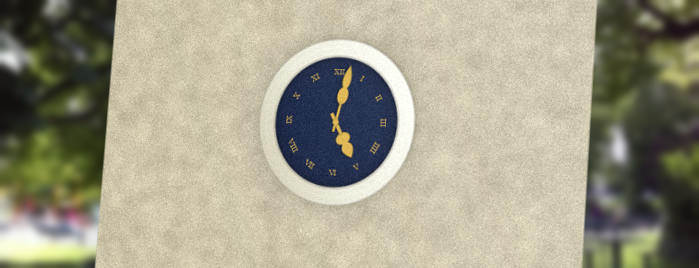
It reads {"hour": 5, "minute": 2}
